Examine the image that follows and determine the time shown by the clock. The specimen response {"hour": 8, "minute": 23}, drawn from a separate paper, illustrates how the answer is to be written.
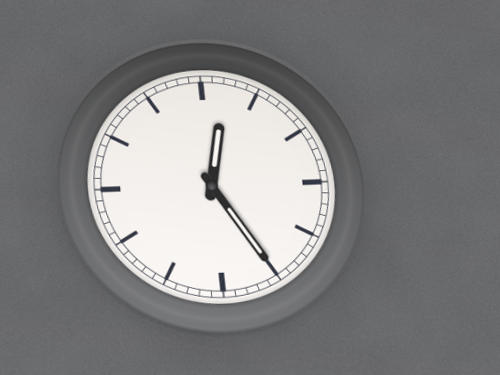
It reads {"hour": 12, "minute": 25}
